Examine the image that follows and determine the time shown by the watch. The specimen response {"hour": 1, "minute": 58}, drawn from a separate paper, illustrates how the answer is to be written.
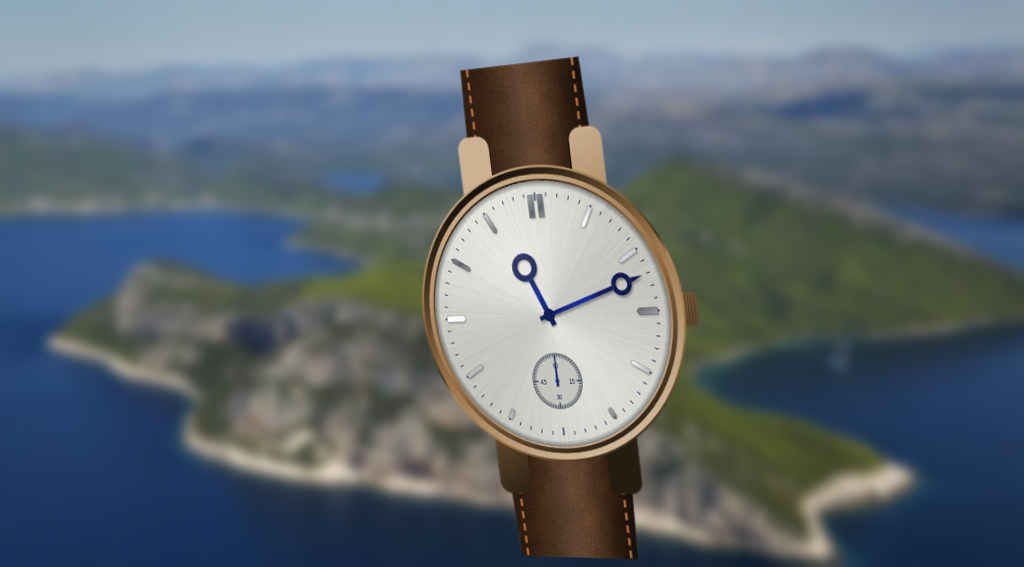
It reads {"hour": 11, "minute": 12}
